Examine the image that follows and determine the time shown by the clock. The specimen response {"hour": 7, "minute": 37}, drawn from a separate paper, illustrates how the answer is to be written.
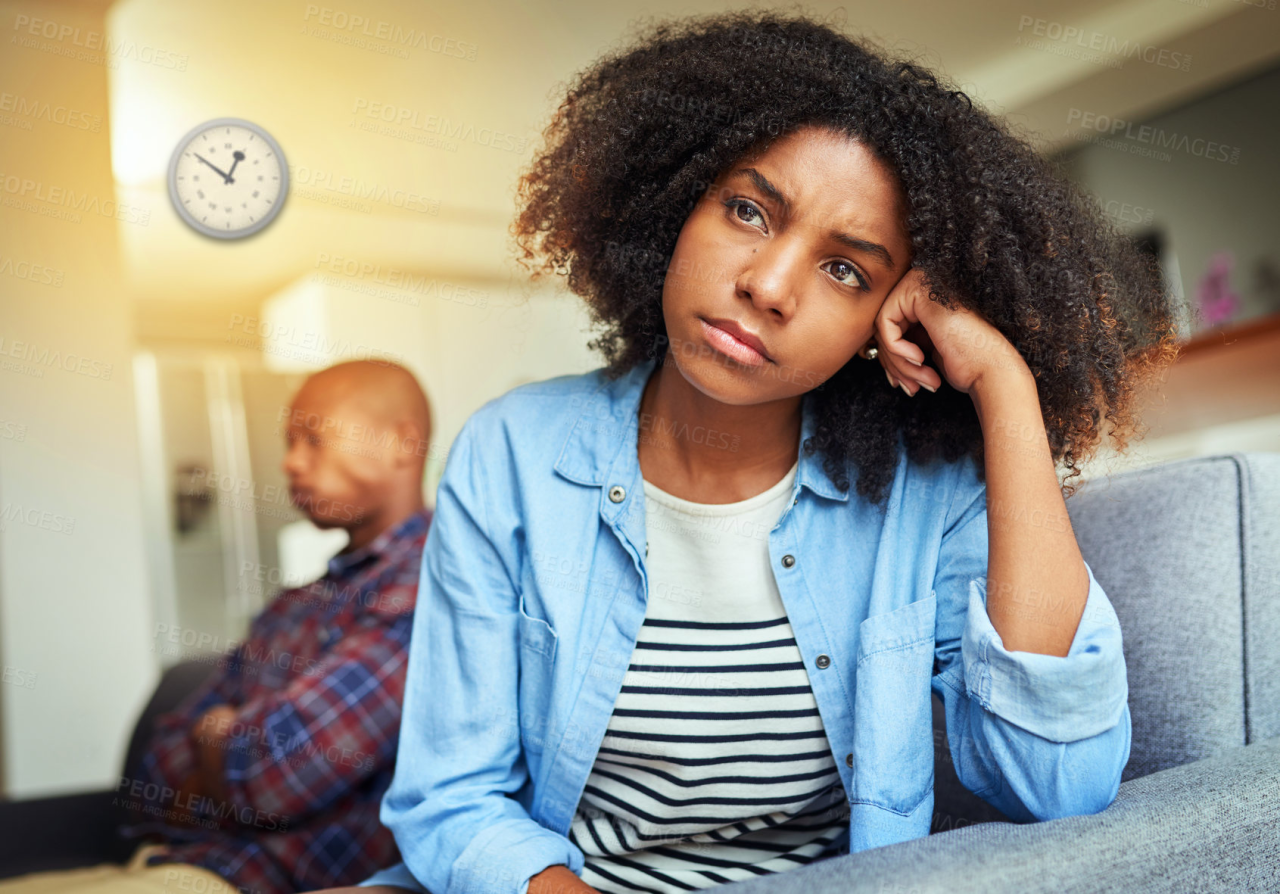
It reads {"hour": 12, "minute": 51}
